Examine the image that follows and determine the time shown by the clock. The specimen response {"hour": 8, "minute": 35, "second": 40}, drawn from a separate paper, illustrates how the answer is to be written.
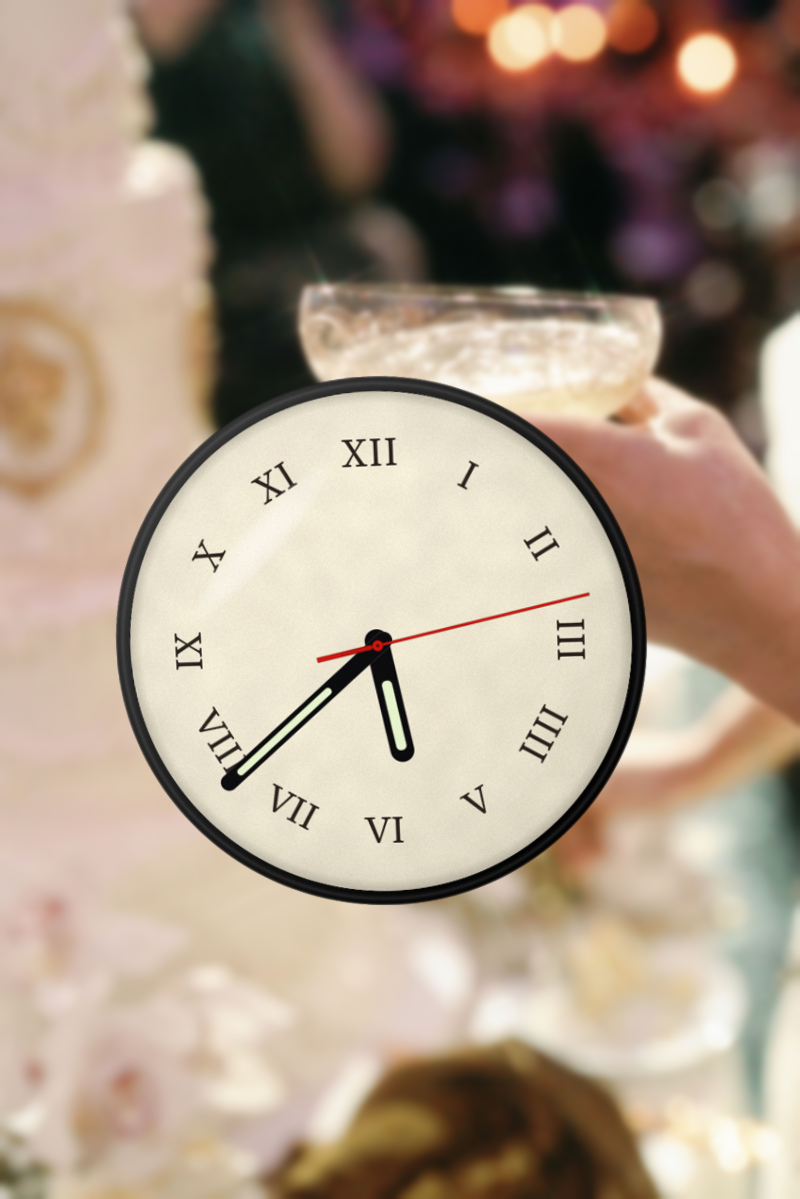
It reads {"hour": 5, "minute": 38, "second": 13}
